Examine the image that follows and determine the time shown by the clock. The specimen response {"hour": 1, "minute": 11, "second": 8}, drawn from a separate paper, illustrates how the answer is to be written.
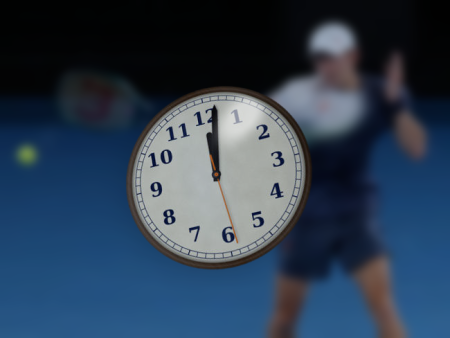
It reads {"hour": 12, "minute": 1, "second": 29}
